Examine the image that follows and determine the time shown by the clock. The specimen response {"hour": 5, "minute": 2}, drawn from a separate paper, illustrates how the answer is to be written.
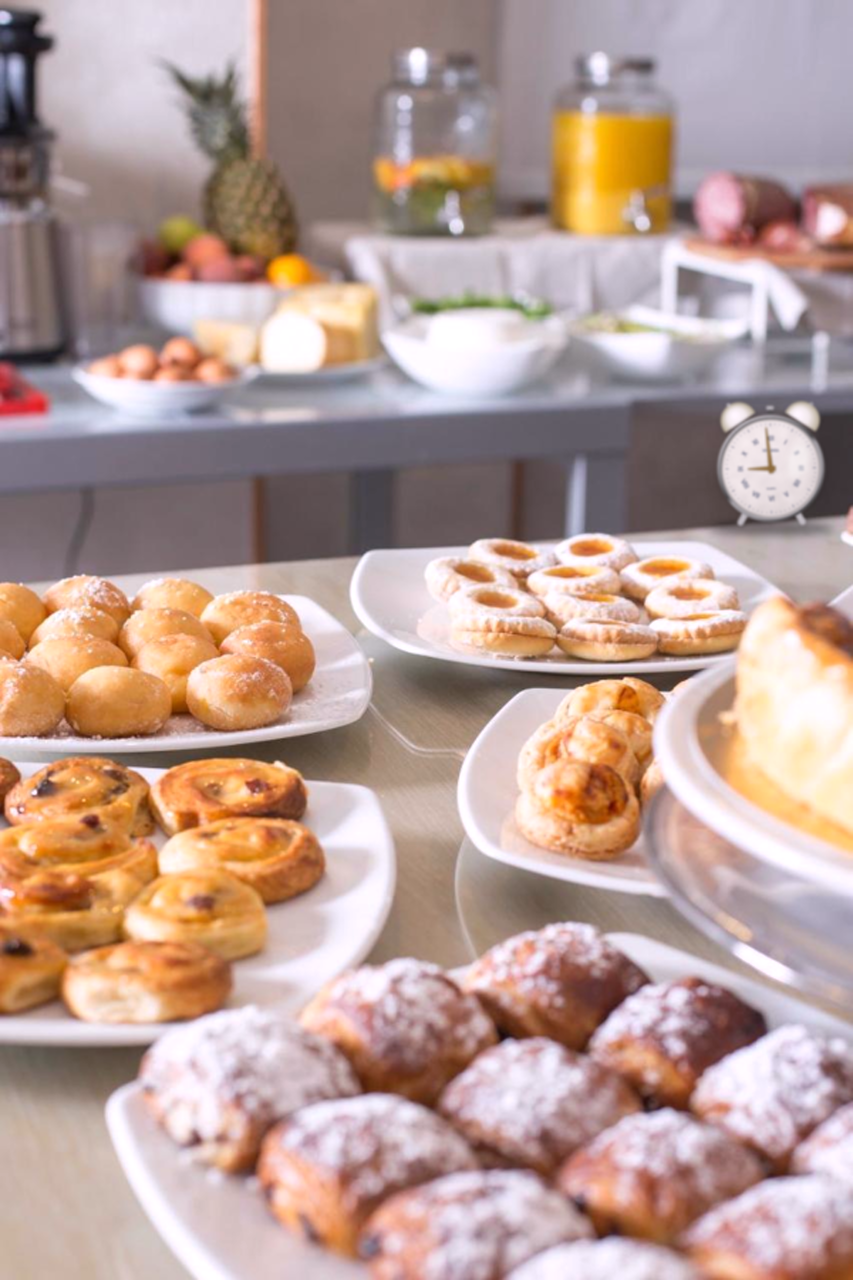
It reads {"hour": 8, "minute": 59}
